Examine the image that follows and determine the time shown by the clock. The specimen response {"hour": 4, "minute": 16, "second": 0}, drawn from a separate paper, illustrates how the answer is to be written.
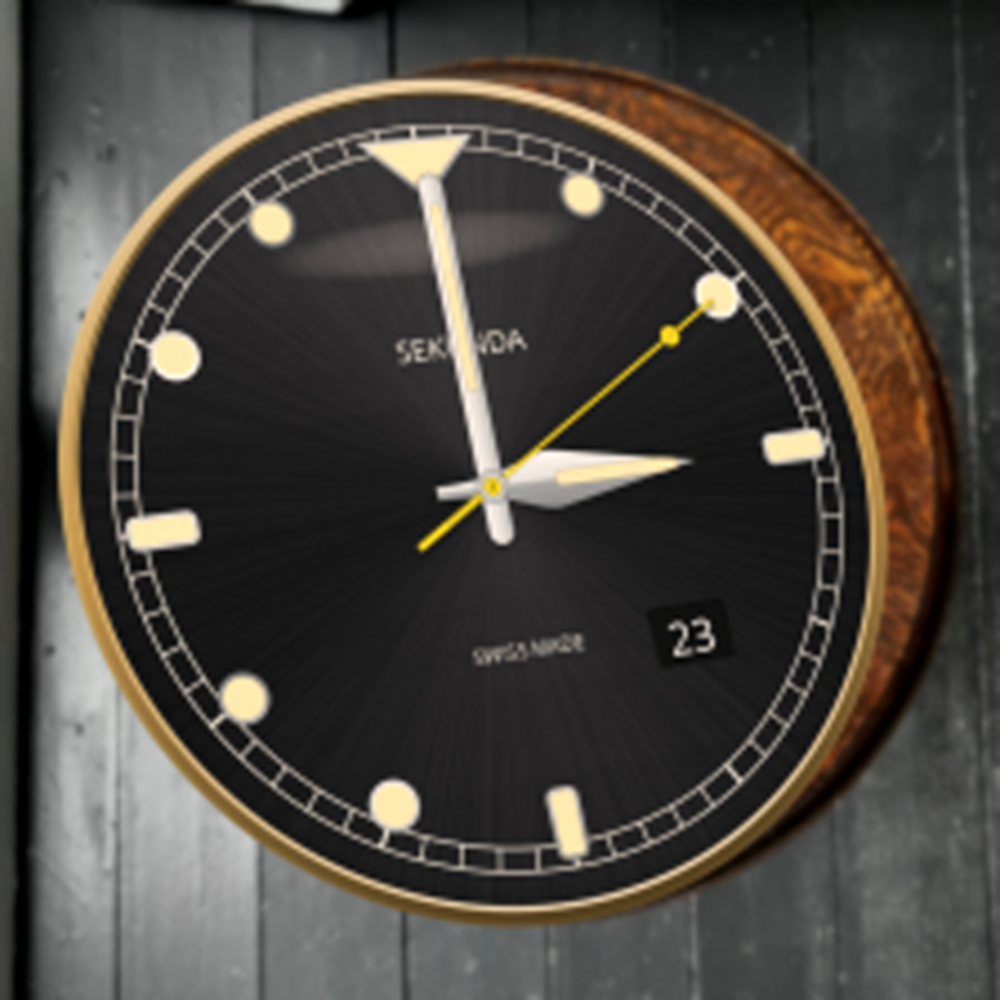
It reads {"hour": 3, "minute": 0, "second": 10}
